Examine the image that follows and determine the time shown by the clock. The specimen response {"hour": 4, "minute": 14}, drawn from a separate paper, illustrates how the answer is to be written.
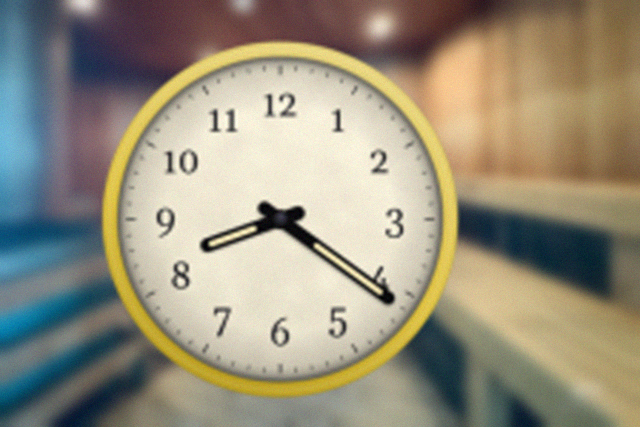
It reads {"hour": 8, "minute": 21}
